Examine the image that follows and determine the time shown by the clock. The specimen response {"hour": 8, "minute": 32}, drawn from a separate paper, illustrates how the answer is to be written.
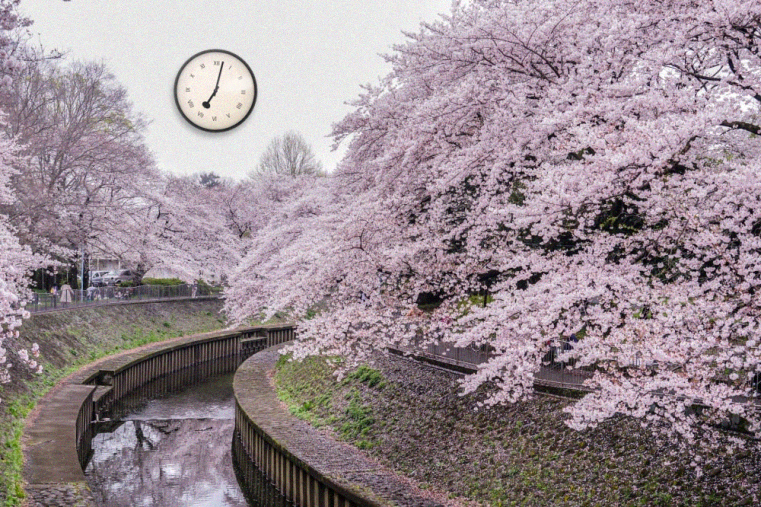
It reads {"hour": 7, "minute": 2}
